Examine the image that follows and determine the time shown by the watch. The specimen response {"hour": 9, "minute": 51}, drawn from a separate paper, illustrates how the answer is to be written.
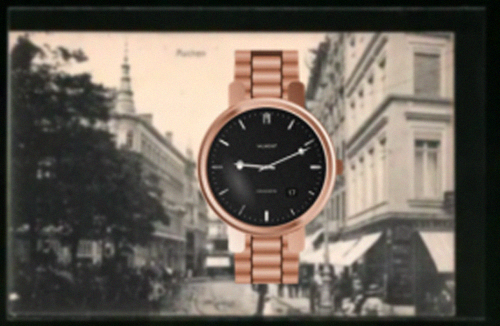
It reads {"hour": 9, "minute": 11}
